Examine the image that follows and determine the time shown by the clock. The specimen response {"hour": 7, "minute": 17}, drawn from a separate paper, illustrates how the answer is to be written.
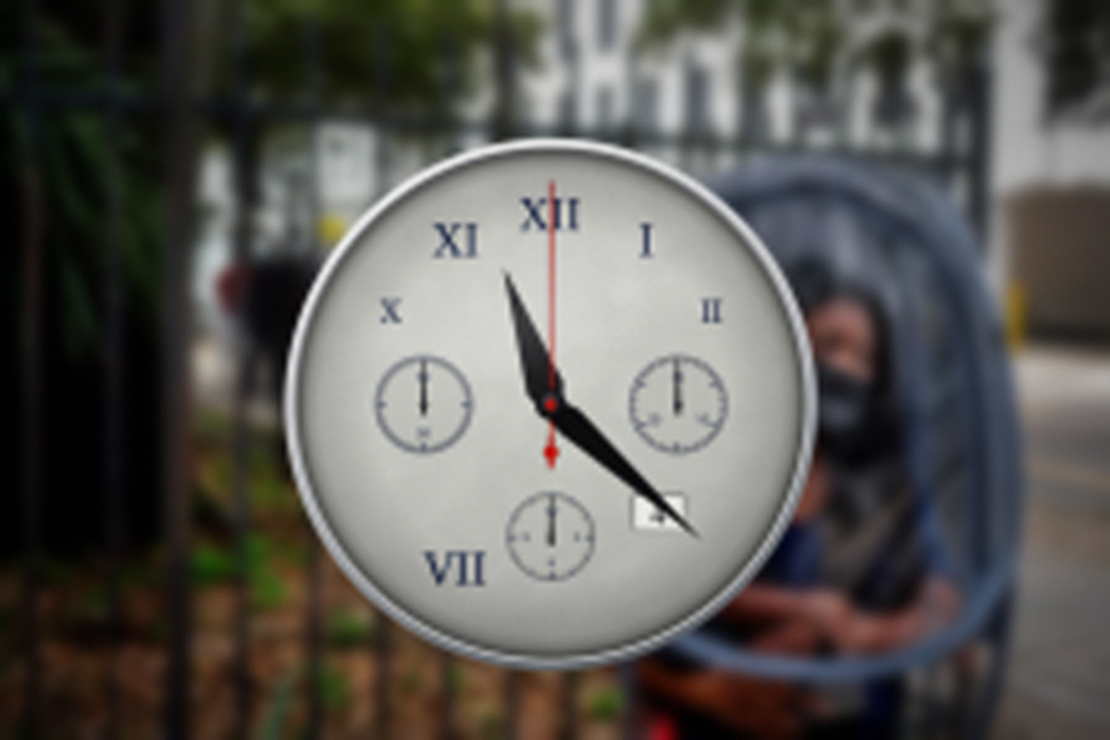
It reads {"hour": 11, "minute": 22}
